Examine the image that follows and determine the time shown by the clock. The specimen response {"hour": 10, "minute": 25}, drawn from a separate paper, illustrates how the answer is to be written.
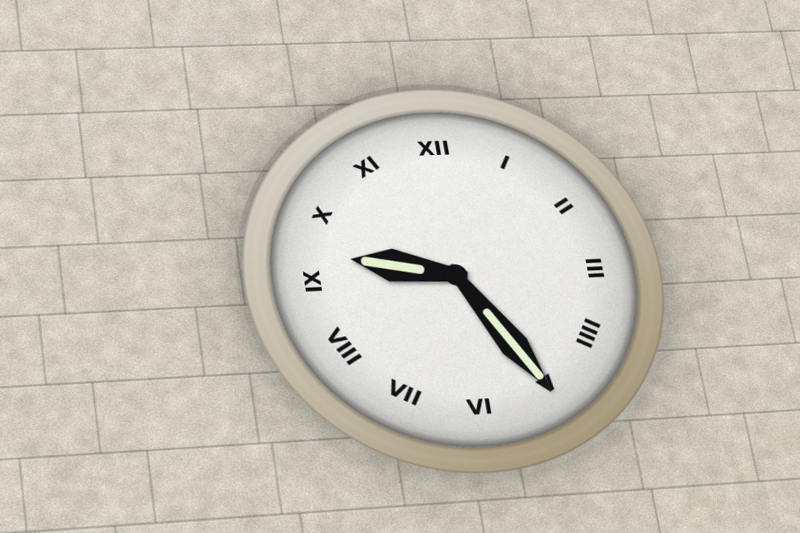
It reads {"hour": 9, "minute": 25}
